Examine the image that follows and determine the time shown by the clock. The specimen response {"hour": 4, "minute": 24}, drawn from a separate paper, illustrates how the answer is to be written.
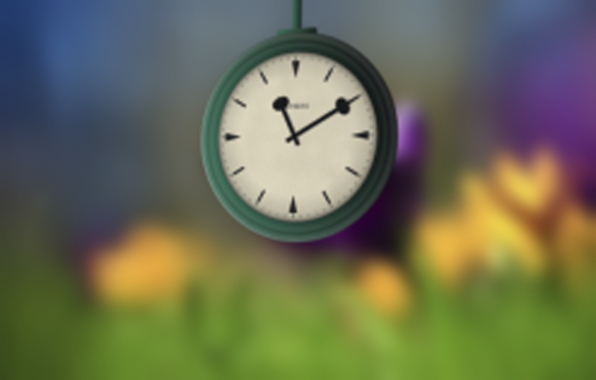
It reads {"hour": 11, "minute": 10}
